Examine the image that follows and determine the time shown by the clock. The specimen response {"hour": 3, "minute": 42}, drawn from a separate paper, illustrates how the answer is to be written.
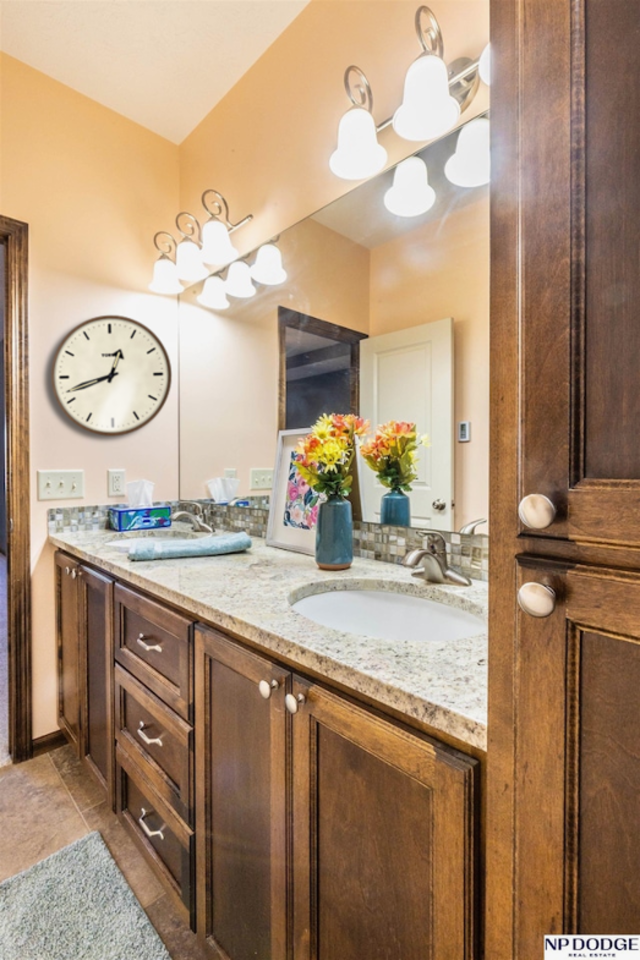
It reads {"hour": 12, "minute": 42}
